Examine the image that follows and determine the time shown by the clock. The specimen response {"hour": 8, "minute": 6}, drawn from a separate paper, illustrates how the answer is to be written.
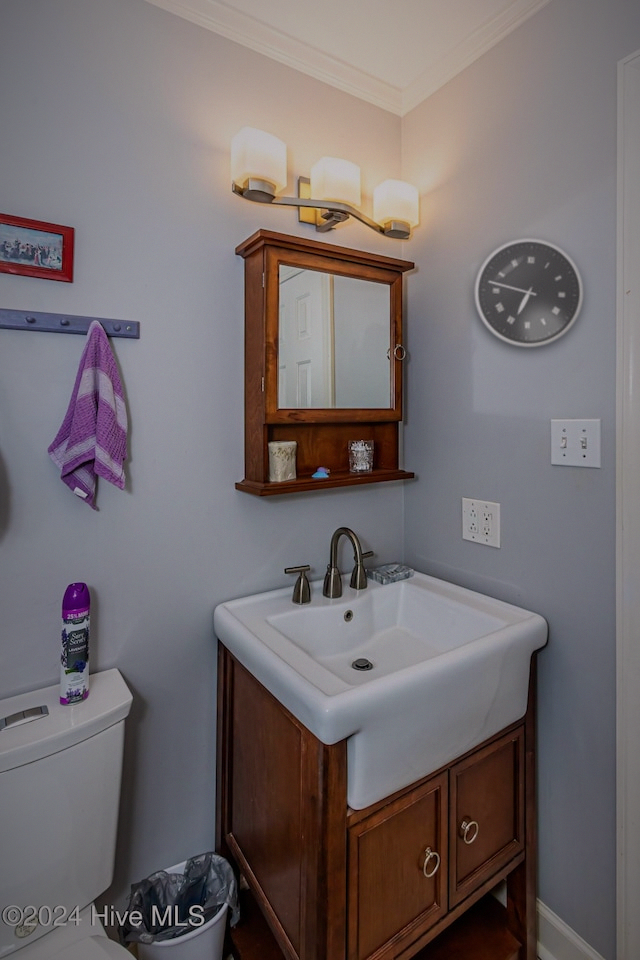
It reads {"hour": 6, "minute": 47}
